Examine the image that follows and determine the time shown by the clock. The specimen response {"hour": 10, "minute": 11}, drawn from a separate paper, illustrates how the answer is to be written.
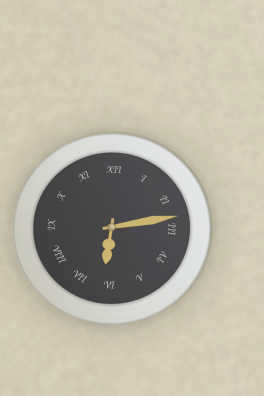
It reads {"hour": 6, "minute": 13}
